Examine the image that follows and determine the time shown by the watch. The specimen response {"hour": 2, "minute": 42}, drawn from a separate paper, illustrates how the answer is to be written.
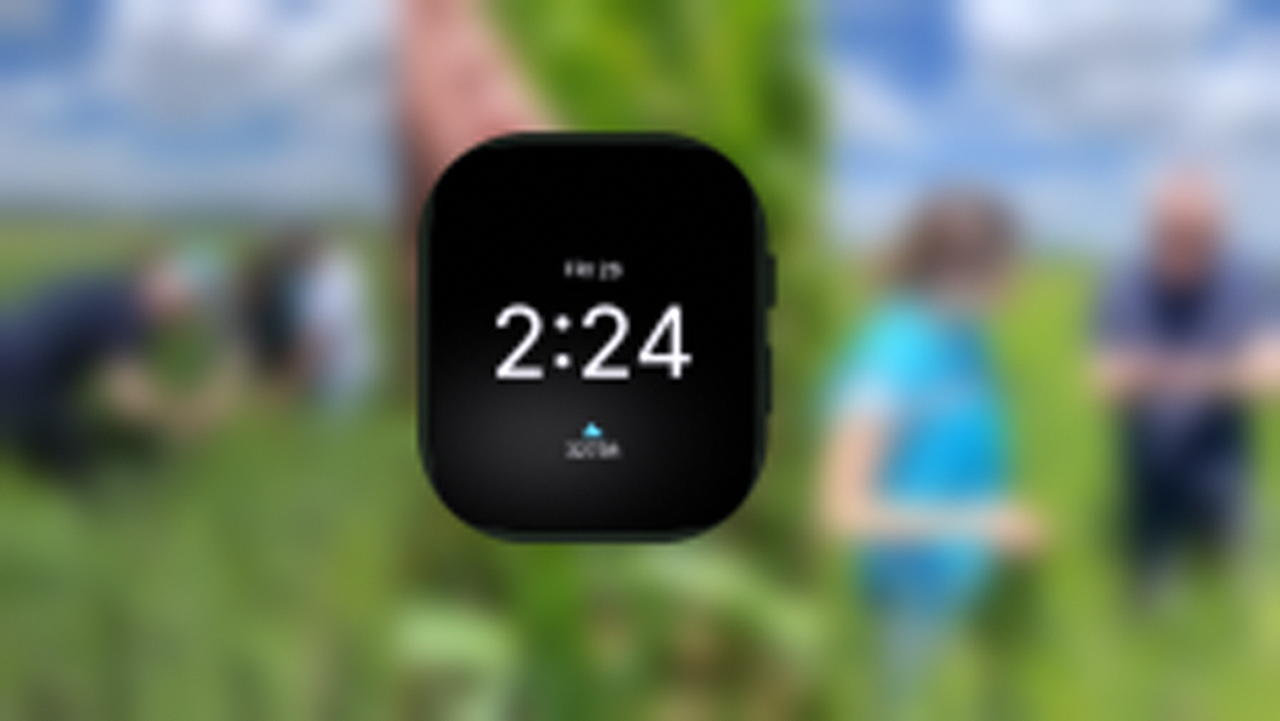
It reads {"hour": 2, "minute": 24}
